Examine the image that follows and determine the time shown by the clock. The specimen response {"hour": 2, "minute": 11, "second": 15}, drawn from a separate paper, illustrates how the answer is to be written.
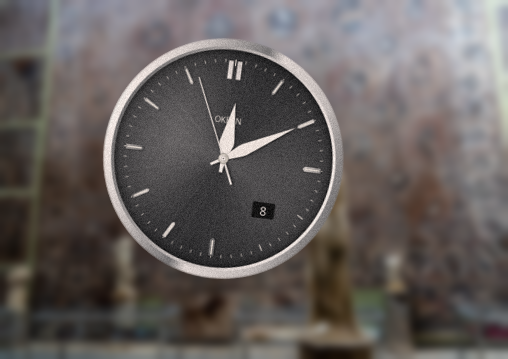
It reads {"hour": 12, "minute": 9, "second": 56}
